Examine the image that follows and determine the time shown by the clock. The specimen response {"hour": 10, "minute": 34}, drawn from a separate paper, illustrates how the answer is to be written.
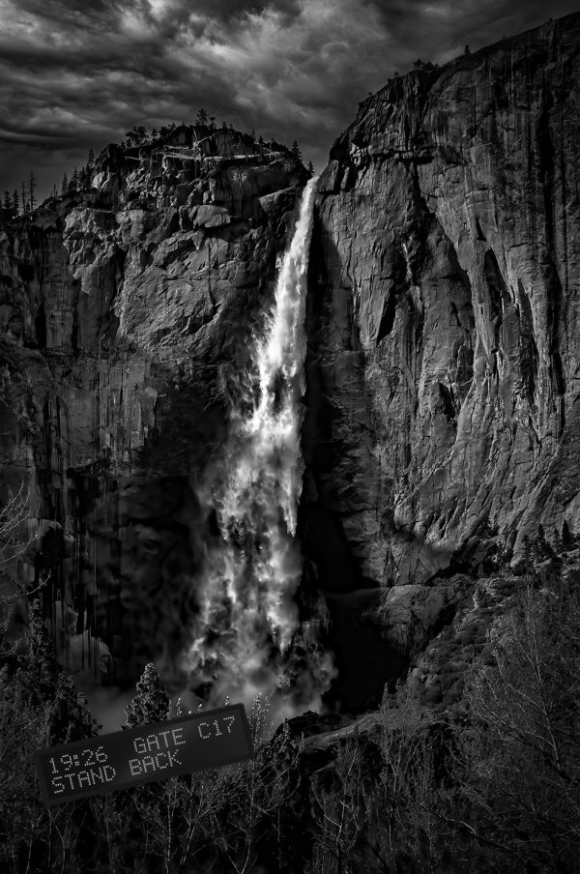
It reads {"hour": 19, "minute": 26}
